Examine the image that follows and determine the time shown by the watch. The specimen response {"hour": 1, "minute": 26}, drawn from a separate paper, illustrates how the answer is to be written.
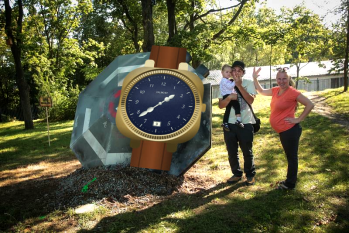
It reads {"hour": 1, "minute": 38}
